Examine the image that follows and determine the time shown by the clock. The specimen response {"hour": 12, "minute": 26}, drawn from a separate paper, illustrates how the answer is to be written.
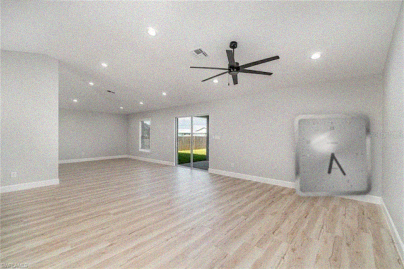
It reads {"hour": 6, "minute": 25}
